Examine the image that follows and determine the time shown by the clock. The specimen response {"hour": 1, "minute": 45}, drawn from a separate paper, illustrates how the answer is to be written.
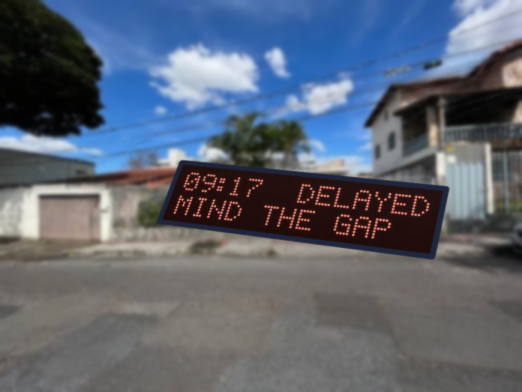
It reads {"hour": 9, "minute": 17}
